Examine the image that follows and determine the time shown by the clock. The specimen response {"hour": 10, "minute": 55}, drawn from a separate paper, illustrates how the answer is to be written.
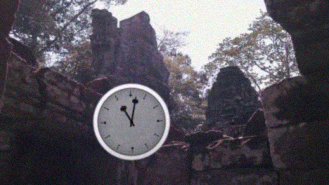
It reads {"hour": 11, "minute": 2}
